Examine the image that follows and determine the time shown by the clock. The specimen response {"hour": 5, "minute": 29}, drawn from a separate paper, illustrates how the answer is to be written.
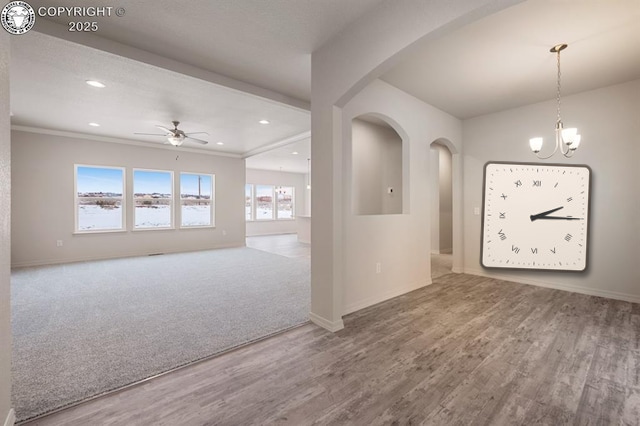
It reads {"hour": 2, "minute": 15}
